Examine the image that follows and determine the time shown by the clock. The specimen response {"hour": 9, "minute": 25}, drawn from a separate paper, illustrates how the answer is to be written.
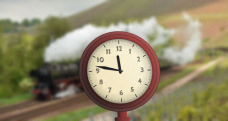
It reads {"hour": 11, "minute": 47}
